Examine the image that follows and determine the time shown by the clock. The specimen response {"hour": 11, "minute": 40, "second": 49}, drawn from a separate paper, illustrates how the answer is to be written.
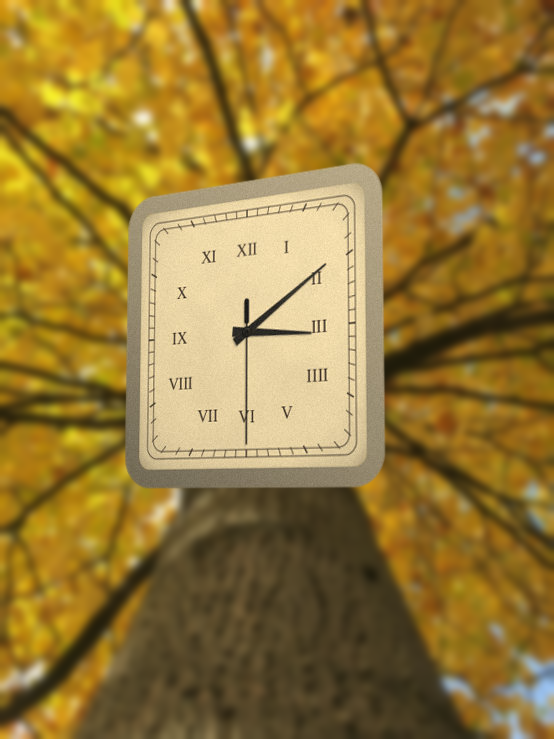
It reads {"hour": 3, "minute": 9, "second": 30}
